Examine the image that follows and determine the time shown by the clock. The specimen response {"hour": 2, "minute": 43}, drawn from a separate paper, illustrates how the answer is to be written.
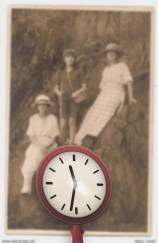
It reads {"hour": 11, "minute": 32}
